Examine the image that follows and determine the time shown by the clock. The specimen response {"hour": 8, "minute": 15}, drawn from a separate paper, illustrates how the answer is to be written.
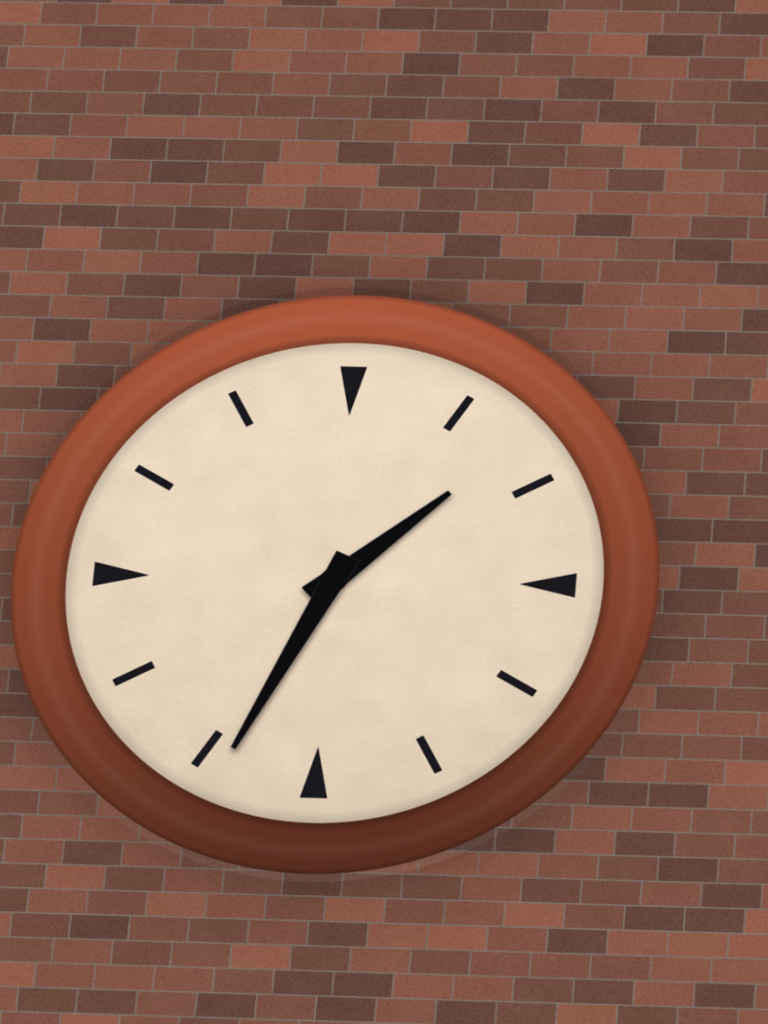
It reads {"hour": 1, "minute": 34}
